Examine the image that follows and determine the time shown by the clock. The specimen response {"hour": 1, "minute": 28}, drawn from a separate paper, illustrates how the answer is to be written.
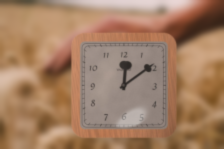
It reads {"hour": 12, "minute": 9}
